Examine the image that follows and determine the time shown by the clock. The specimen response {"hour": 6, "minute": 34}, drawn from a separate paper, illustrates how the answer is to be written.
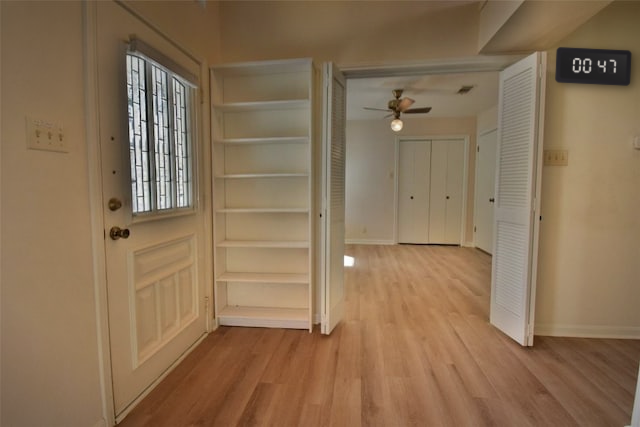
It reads {"hour": 0, "minute": 47}
